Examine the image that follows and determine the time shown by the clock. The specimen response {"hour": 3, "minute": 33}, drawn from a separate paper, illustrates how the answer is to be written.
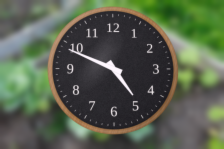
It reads {"hour": 4, "minute": 49}
